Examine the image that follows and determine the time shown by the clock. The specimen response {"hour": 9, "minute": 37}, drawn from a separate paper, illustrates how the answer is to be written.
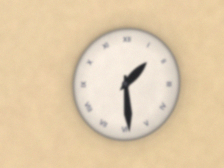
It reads {"hour": 1, "minute": 29}
